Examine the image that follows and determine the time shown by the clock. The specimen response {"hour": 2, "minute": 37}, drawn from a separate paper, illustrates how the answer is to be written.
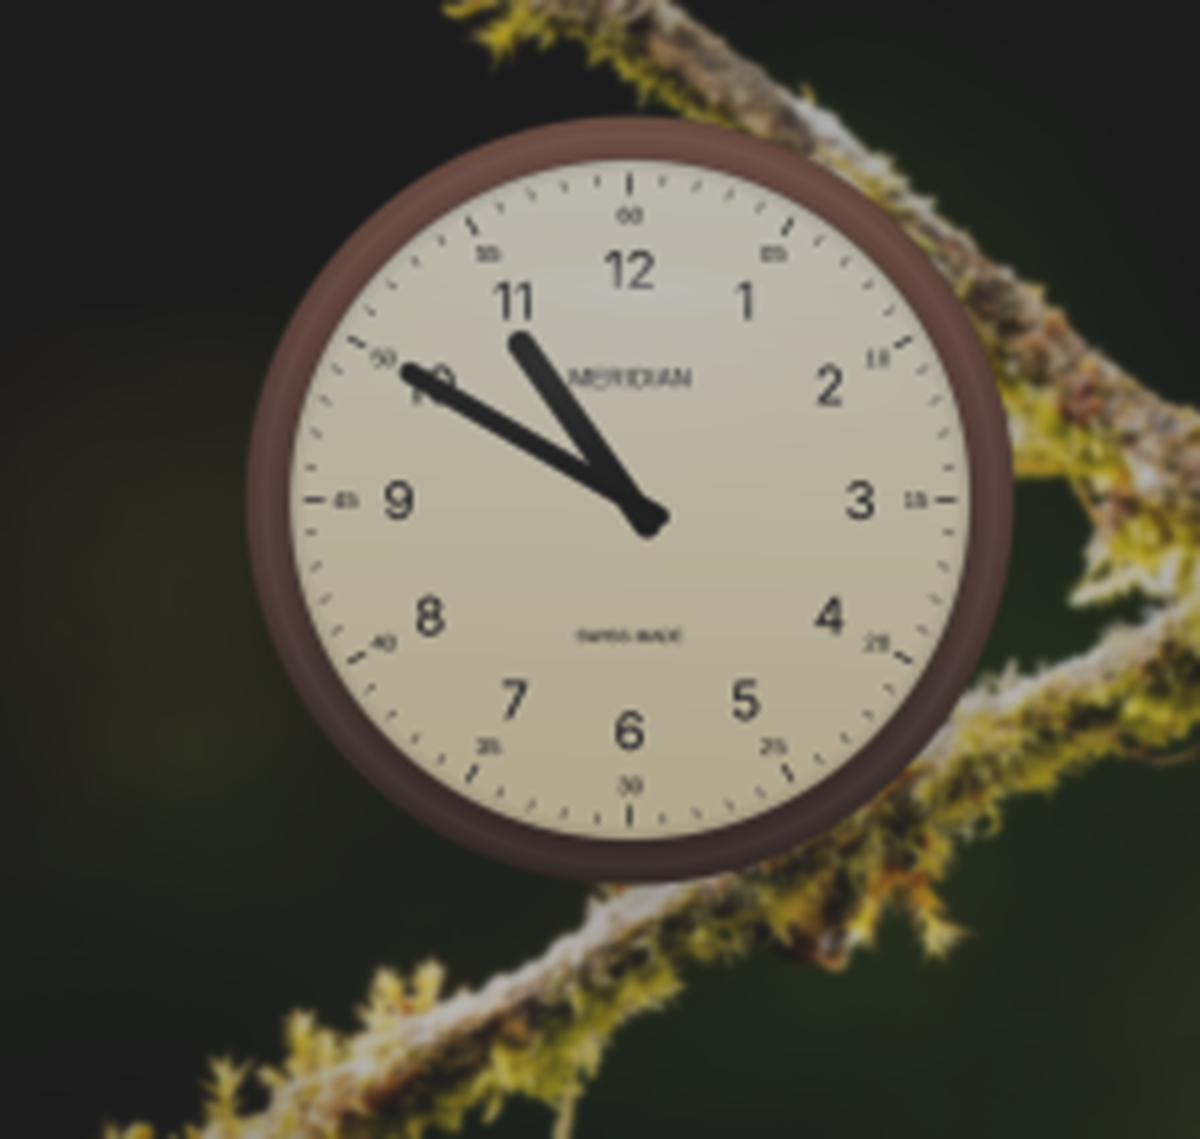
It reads {"hour": 10, "minute": 50}
